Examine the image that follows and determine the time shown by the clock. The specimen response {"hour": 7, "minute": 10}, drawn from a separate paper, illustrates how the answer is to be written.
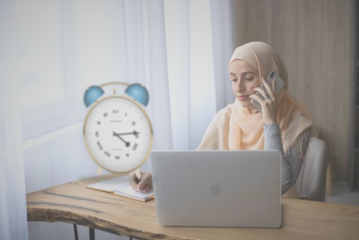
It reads {"hour": 4, "minute": 14}
